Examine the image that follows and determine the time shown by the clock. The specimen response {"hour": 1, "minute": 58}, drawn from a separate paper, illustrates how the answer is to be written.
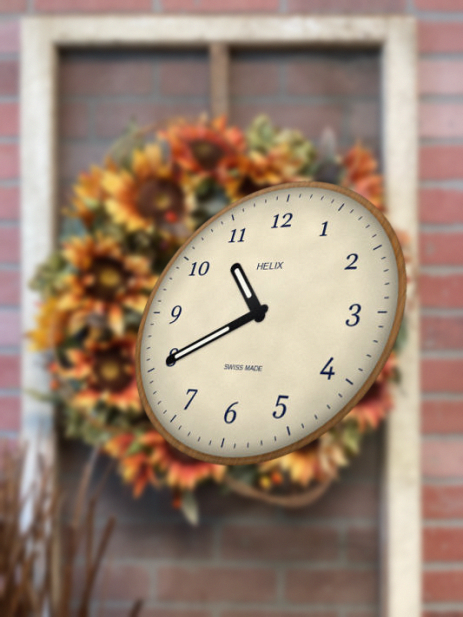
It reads {"hour": 10, "minute": 40}
